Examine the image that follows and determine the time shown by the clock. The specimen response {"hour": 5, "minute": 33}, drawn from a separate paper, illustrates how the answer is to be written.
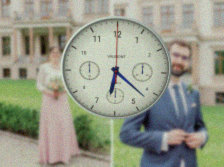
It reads {"hour": 6, "minute": 22}
